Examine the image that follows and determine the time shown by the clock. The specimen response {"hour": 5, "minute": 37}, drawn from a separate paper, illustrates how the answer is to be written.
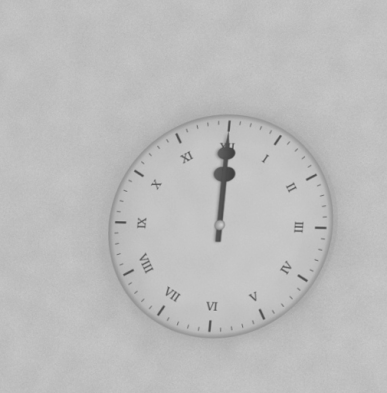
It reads {"hour": 12, "minute": 0}
